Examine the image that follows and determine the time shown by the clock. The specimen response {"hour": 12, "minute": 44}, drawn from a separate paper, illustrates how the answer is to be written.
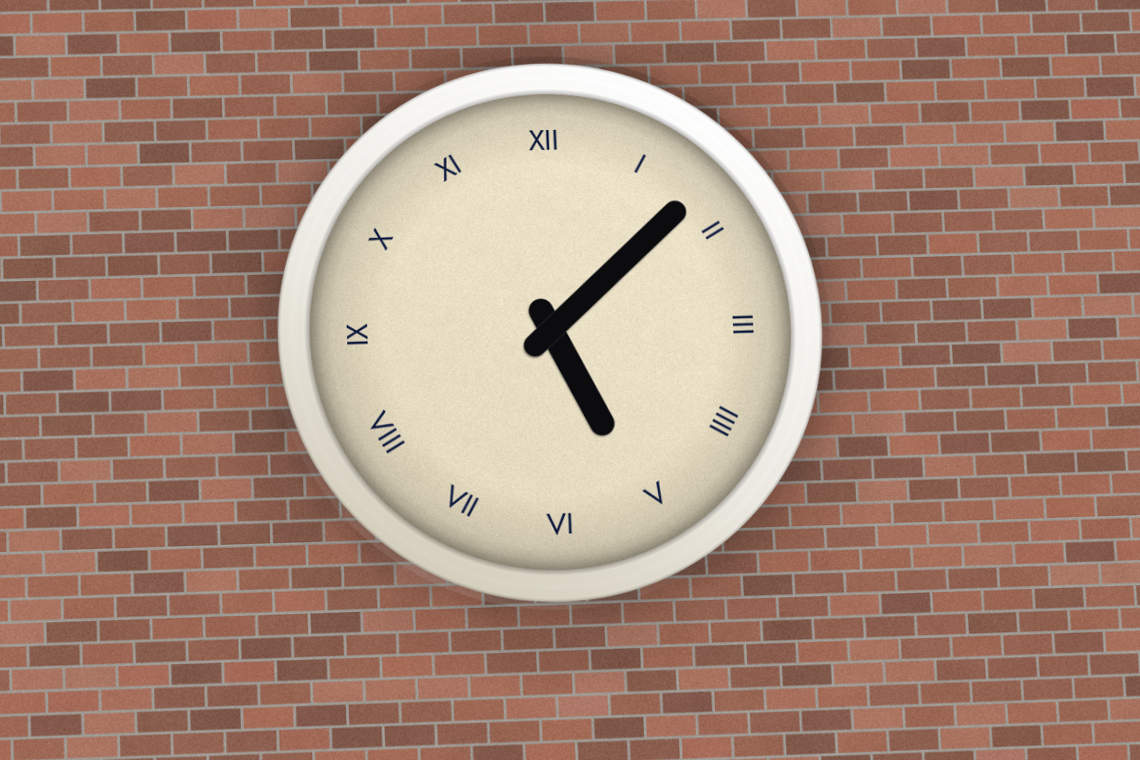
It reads {"hour": 5, "minute": 8}
